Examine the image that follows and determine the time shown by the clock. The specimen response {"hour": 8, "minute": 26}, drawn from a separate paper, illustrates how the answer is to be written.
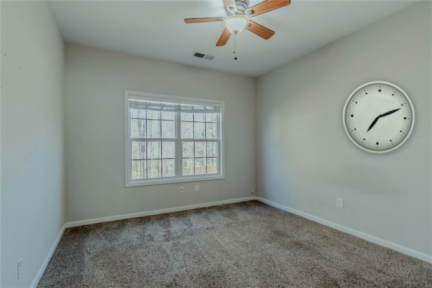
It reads {"hour": 7, "minute": 11}
